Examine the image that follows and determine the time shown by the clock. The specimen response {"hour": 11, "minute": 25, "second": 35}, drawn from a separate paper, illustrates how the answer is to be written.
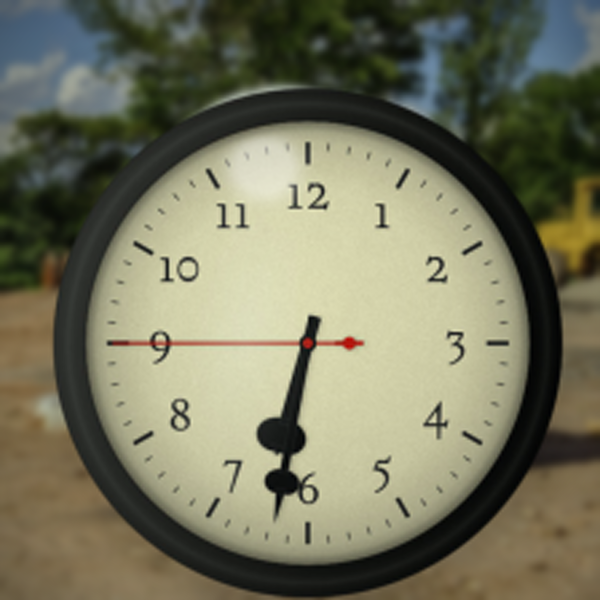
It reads {"hour": 6, "minute": 31, "second": 45}
